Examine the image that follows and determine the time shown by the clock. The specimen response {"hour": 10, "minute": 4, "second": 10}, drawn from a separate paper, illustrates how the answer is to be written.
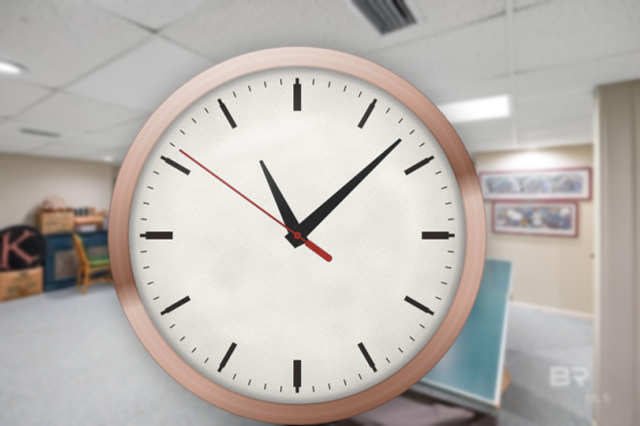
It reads {"hour": 11, "minute": 7, "second": 51}
